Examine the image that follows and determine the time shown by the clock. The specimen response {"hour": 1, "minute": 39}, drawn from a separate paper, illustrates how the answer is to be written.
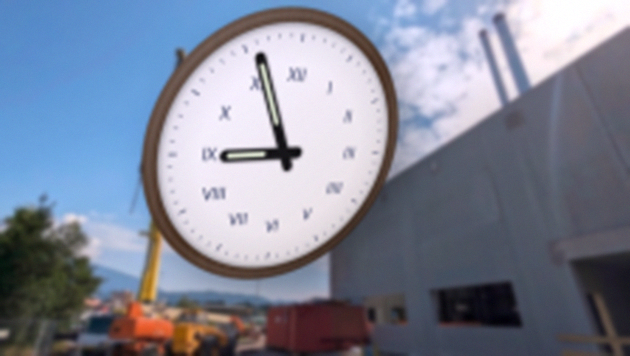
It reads {"hour": 8, "minute": 56}
